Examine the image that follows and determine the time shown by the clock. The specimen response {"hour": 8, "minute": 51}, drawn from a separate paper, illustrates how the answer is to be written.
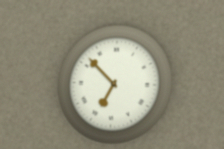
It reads {"hour": 6, "minute": 52}
